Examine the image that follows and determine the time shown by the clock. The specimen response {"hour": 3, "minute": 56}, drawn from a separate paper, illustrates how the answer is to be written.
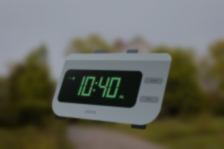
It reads {"hour": 10, "minute": 40}
